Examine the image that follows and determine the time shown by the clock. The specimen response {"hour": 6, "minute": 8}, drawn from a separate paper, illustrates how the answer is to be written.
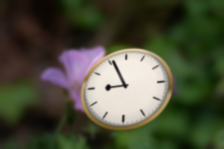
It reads {"hour": 8, "minute": 56}
